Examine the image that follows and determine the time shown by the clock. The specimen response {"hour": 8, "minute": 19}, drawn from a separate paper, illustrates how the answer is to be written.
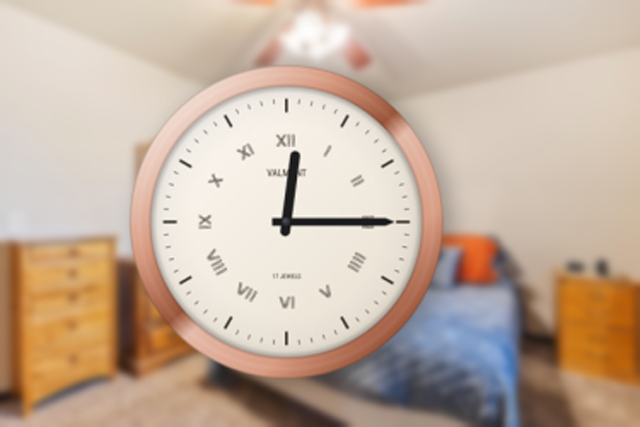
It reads {"hour": 12, "minute": 15}
